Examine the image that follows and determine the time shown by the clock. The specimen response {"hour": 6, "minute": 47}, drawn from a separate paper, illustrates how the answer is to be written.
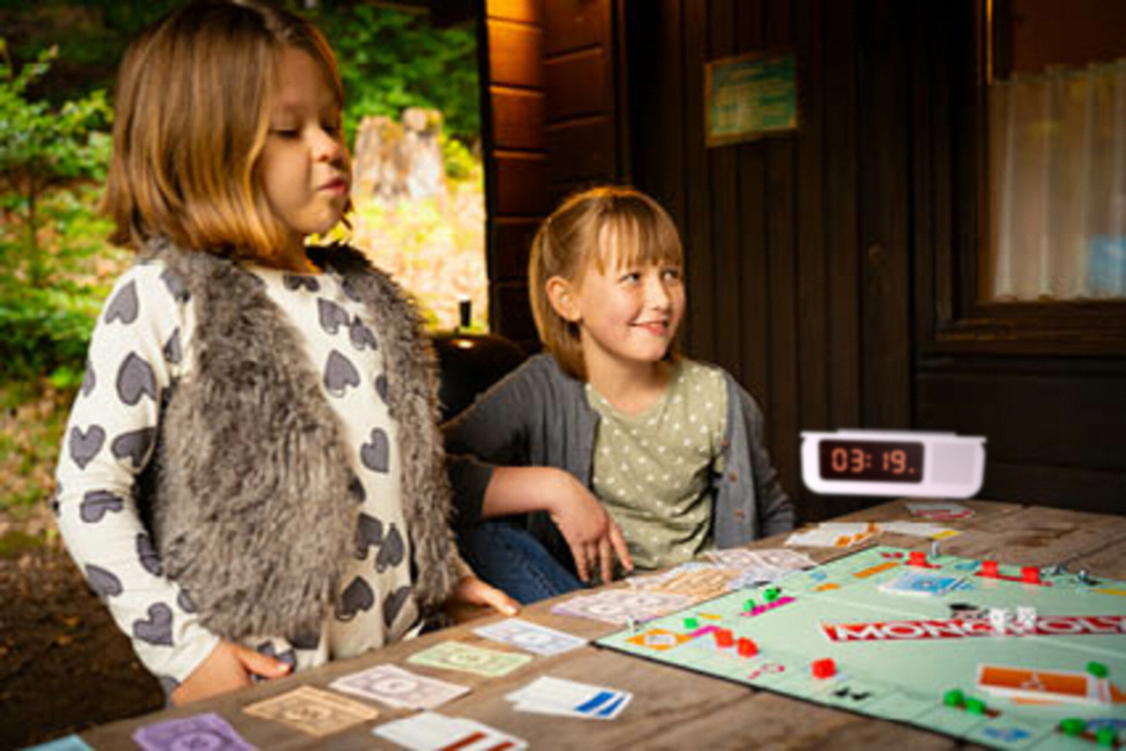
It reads {"hour": 3, "minute": 19}
